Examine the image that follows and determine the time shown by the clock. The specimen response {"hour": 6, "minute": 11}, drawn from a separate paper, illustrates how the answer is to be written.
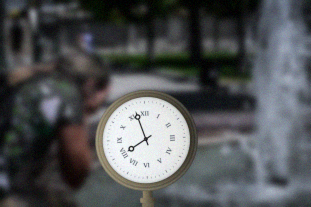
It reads {"hour": 7, "minute": 57}
